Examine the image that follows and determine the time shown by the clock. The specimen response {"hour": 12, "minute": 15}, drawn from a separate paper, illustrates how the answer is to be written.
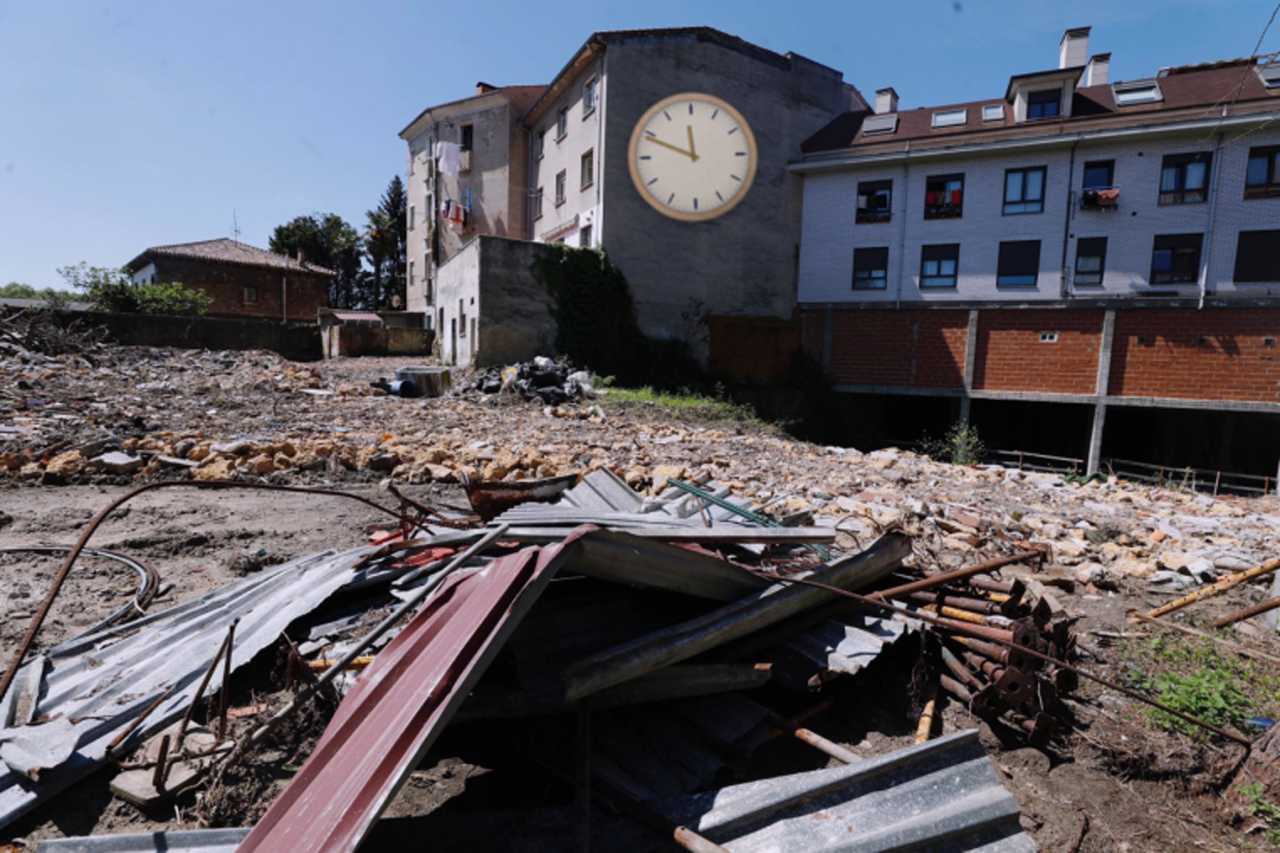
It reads {"hour": 11, "minute": 49}
